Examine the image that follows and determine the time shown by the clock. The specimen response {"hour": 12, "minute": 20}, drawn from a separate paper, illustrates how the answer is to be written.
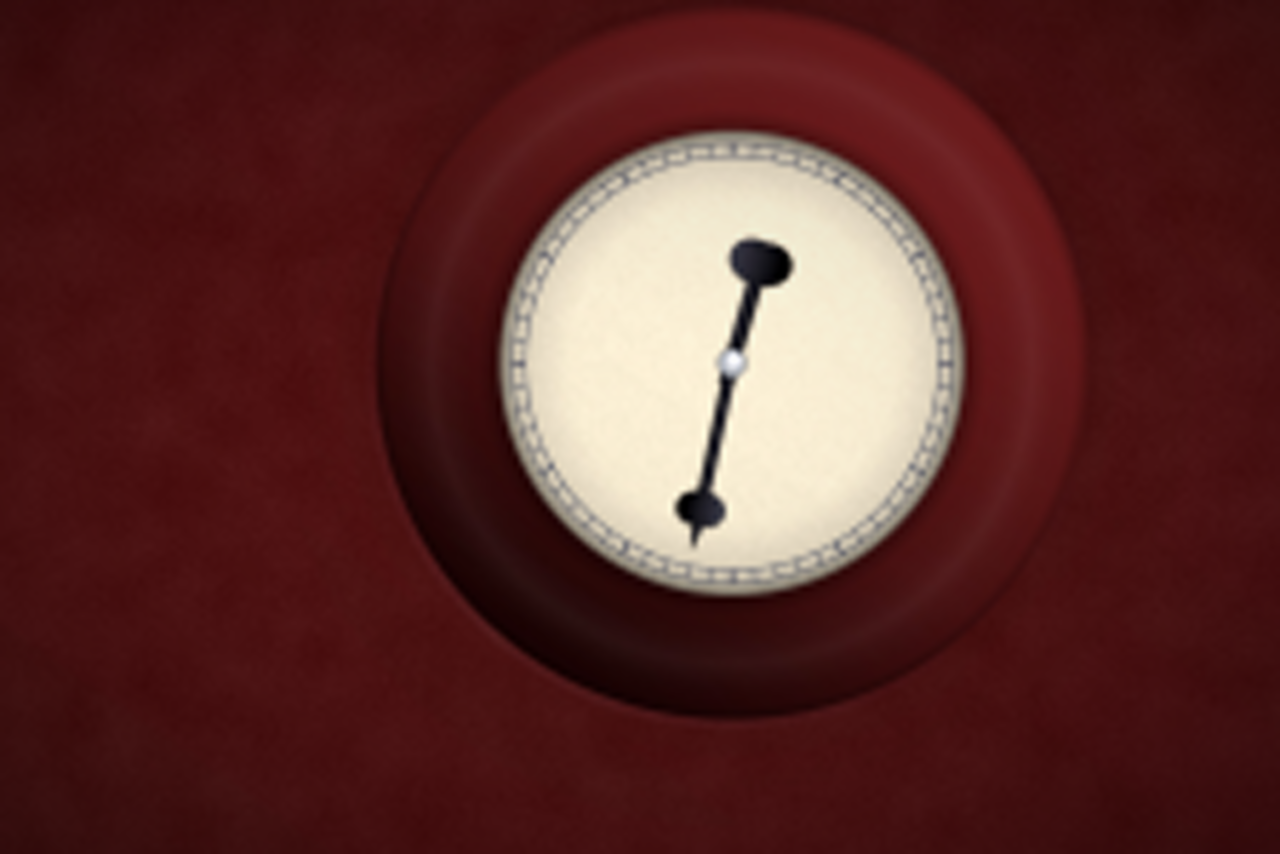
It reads {"hour": 12, "minute": 32}
